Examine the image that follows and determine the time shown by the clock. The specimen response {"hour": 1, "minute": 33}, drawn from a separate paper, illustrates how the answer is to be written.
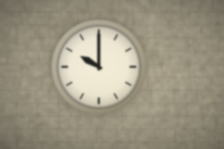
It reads {"hour": 10, "minute": 0}
